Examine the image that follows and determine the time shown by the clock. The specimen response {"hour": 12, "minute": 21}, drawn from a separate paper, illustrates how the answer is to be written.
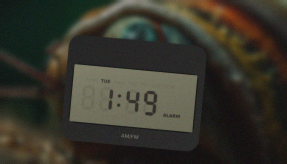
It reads {"hour": 1, "minute": 49}
